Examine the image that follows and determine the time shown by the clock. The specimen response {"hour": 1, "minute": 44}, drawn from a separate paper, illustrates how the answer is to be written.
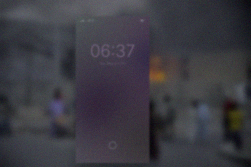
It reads {"hour": 6, "minute": 37}
